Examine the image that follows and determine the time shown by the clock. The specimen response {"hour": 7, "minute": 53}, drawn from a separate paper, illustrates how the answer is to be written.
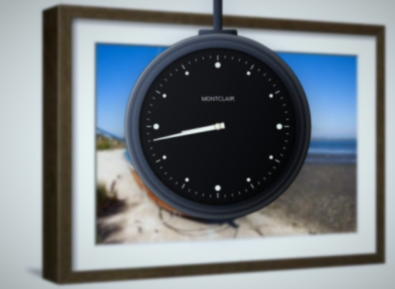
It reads {"hour": 8, "minute": 43}
